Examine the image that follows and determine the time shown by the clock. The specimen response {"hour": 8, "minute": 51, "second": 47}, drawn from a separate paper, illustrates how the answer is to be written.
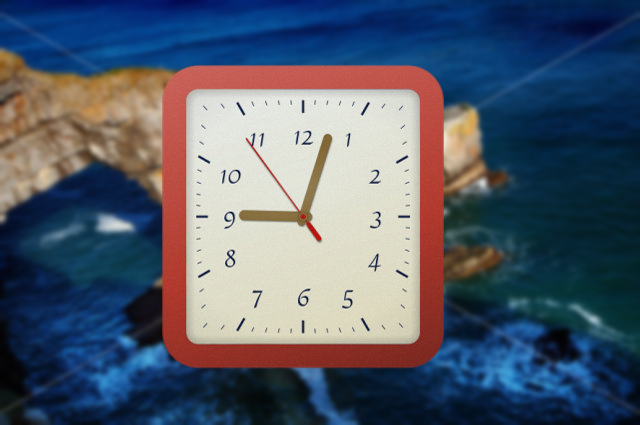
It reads {"hour": 9, "minute": 2, "second": 54}
